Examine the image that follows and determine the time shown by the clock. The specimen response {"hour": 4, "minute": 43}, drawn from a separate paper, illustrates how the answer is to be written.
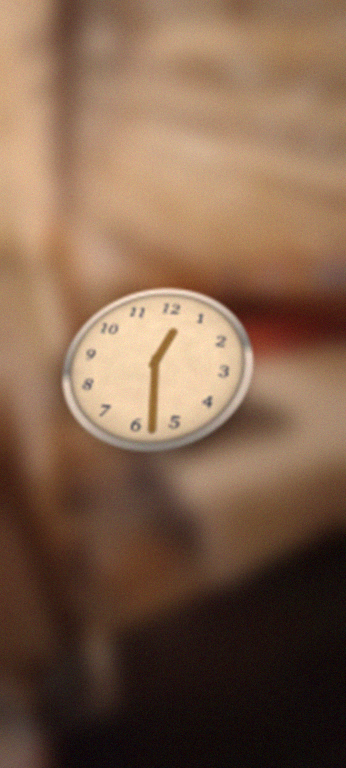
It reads {"hour": 12, "minute": 28}
